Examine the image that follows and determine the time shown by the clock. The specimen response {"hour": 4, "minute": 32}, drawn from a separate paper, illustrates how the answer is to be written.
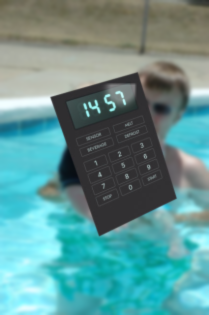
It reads {"hour": 14, "minute": 57}
